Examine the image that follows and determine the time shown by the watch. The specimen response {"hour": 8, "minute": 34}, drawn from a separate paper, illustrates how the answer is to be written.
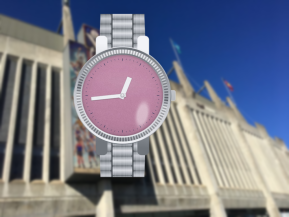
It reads {"hour": 12, "minute": 44}
